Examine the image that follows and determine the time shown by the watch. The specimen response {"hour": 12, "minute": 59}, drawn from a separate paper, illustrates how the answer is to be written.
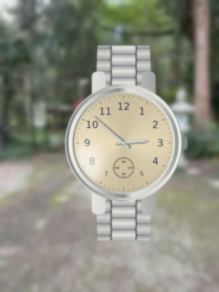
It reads {"hour": 2, "minute": 52}
